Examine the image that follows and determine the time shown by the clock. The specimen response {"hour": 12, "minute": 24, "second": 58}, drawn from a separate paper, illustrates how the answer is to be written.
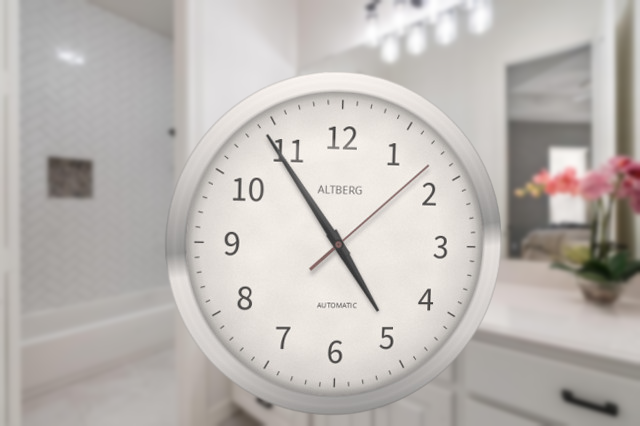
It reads {"hour": 4, "minute": 54, "second": 8}
